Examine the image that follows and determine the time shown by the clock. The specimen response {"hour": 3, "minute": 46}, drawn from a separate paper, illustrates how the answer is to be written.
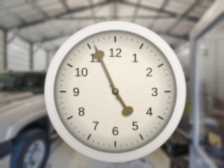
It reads {"hour": 4, "minute": 56}
